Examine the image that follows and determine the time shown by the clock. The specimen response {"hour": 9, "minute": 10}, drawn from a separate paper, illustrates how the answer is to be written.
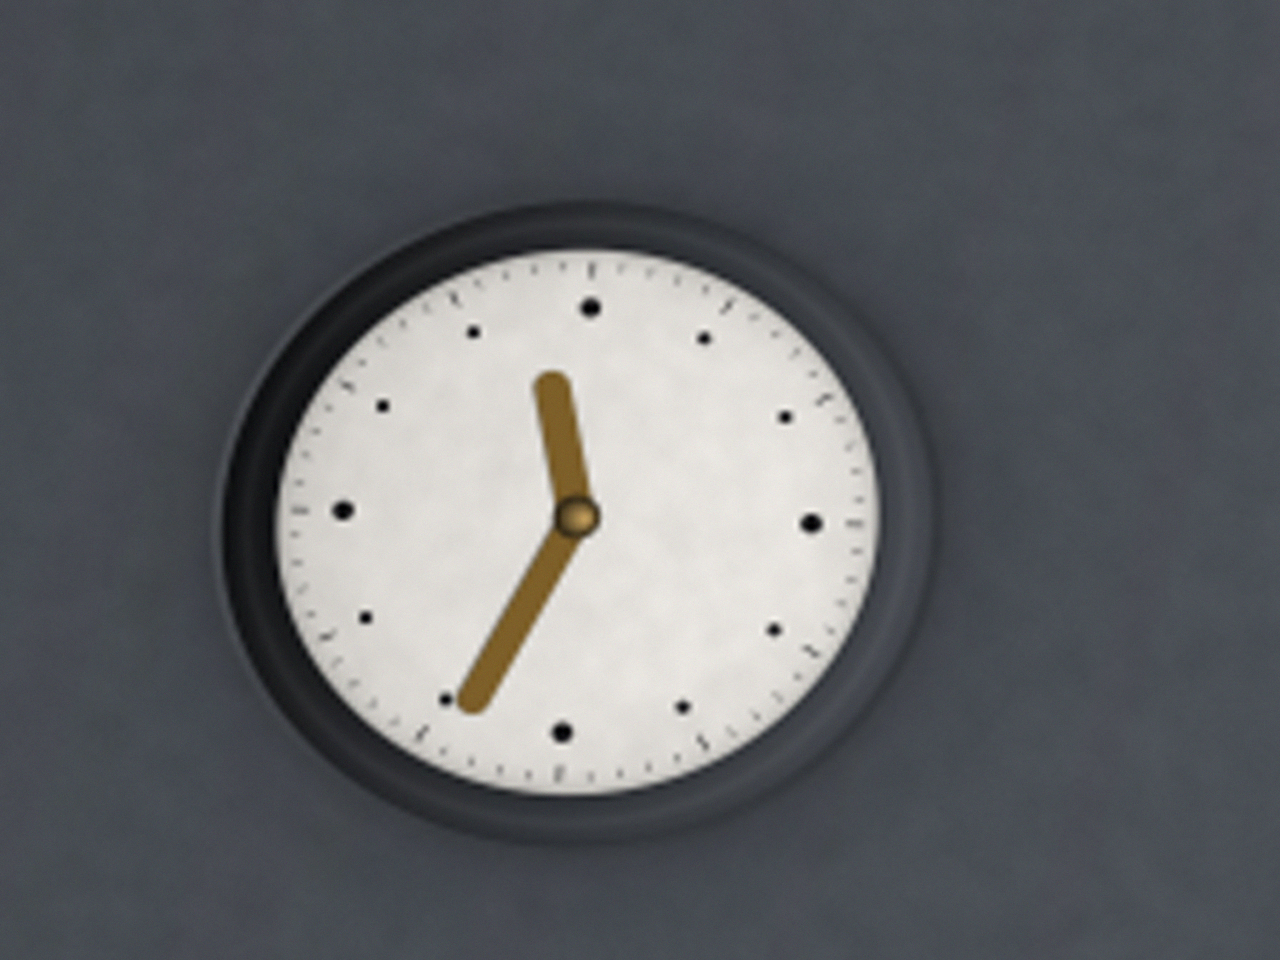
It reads {"hour": 11, "minute": 34}
